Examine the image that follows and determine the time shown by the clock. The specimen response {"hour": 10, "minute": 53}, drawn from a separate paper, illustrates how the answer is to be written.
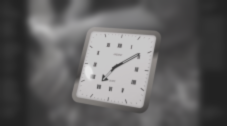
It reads {"hour": 7, "minute": 9}
